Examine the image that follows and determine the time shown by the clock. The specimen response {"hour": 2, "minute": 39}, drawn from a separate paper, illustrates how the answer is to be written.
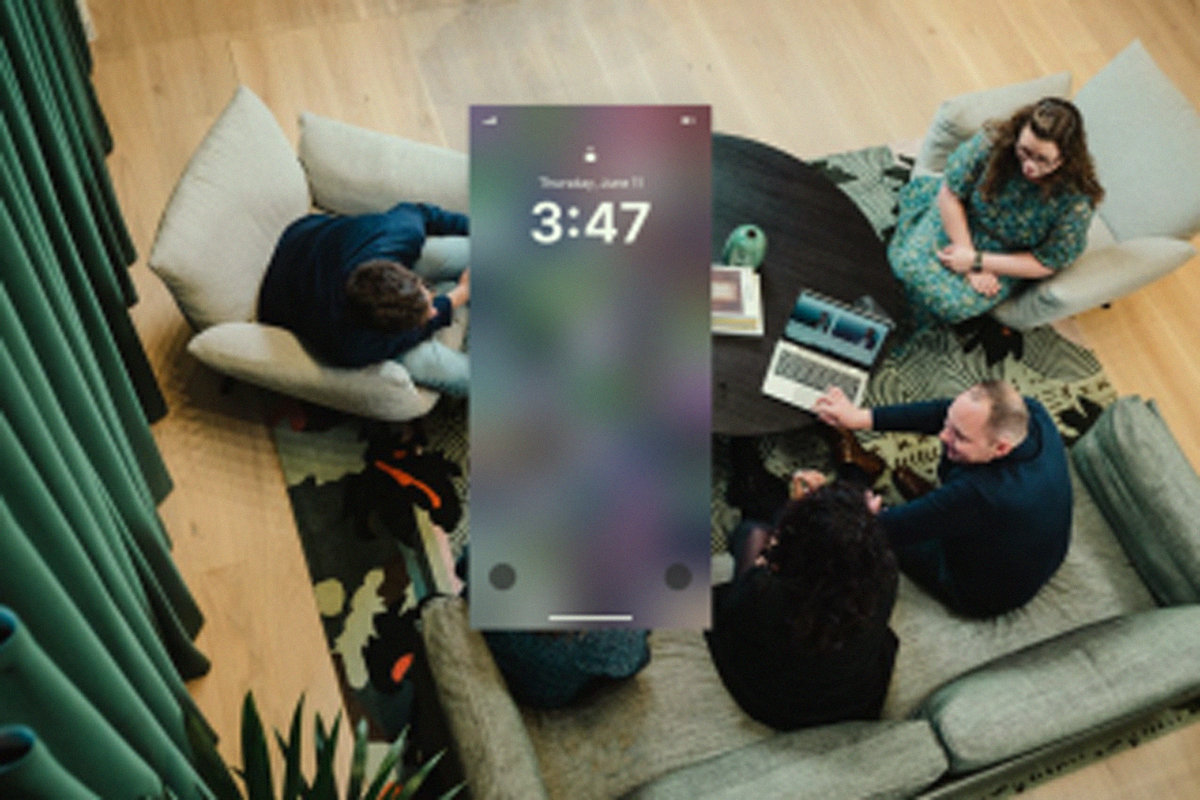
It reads {"hour": 3, "minute": 47}
